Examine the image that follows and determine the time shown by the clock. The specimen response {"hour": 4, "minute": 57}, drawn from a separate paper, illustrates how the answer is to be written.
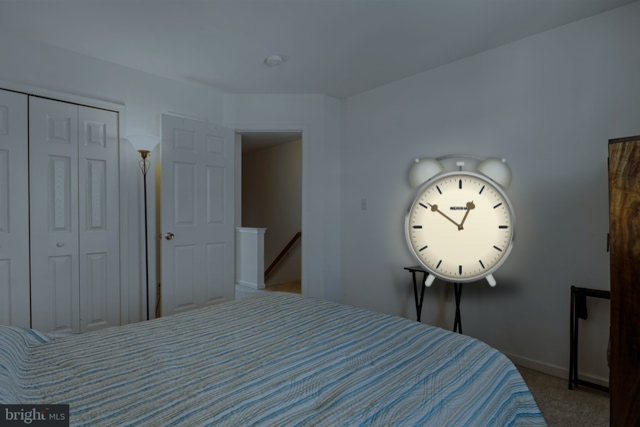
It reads {"hour": 12, "minute": 51}
